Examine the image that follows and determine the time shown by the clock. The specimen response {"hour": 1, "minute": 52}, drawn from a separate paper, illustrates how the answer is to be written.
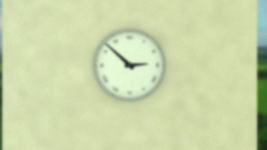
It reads {"hour": 2, "minute": 52}
